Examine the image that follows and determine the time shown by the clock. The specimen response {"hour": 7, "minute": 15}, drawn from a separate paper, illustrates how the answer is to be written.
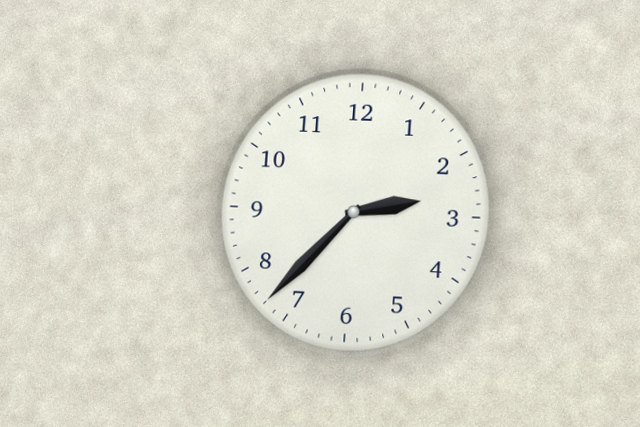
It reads {"hour": 2, "minute": 37}
